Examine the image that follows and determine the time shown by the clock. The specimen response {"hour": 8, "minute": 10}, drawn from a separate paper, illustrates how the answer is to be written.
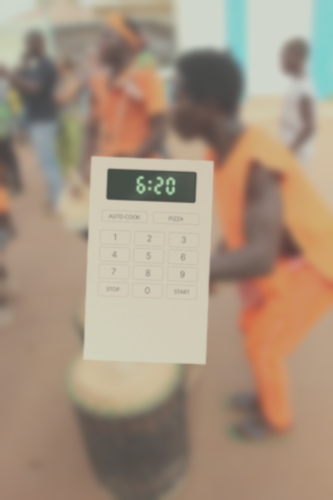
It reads {"hour": 6, "minute": 20}
